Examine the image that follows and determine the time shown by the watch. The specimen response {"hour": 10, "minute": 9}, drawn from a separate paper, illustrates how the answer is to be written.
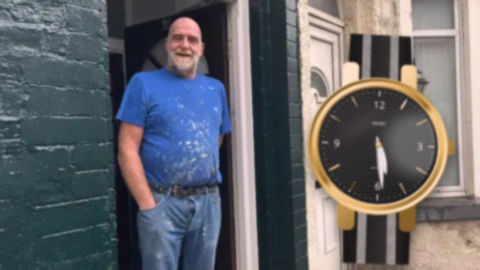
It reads {"hour": 5, "minute": 29}
